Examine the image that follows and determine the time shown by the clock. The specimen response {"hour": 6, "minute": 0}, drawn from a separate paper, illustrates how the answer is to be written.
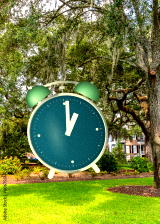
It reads {"hour": 1, "minute": 1}
